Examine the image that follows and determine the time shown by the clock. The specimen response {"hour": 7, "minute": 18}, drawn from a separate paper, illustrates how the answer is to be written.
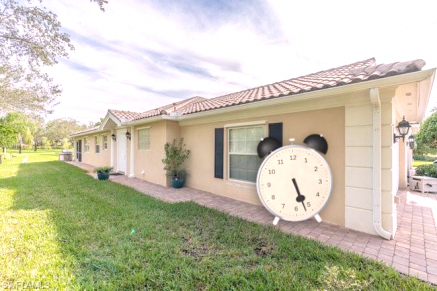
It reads {"hour": 5, "minute": 27}
